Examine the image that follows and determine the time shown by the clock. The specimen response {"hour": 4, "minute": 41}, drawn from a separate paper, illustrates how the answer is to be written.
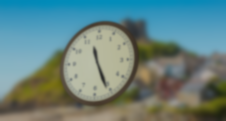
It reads {"hour": 11, "minute": 26}
